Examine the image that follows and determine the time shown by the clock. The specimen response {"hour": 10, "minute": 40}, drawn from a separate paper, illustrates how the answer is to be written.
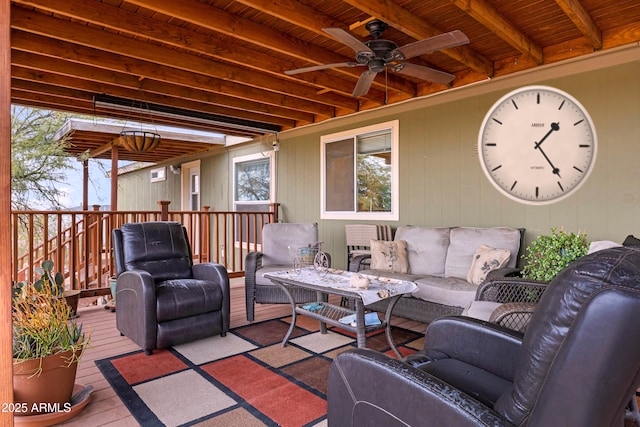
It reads {"hour": 1, "minute": 24}
